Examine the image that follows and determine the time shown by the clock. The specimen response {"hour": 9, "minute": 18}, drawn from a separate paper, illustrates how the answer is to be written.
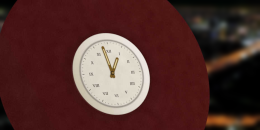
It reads {"hour": 12, "minute": 58}
